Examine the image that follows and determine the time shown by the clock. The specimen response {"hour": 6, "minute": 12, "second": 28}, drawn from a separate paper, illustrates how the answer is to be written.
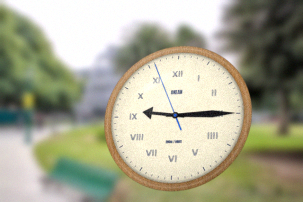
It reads {"hour": 9, "minute": 14, "second": 56}
